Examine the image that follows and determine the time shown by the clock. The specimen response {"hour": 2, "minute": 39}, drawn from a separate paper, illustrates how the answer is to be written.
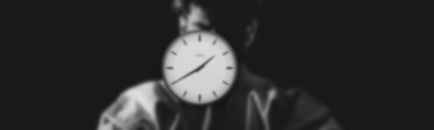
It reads {"hour": 1, "minute": 40}
